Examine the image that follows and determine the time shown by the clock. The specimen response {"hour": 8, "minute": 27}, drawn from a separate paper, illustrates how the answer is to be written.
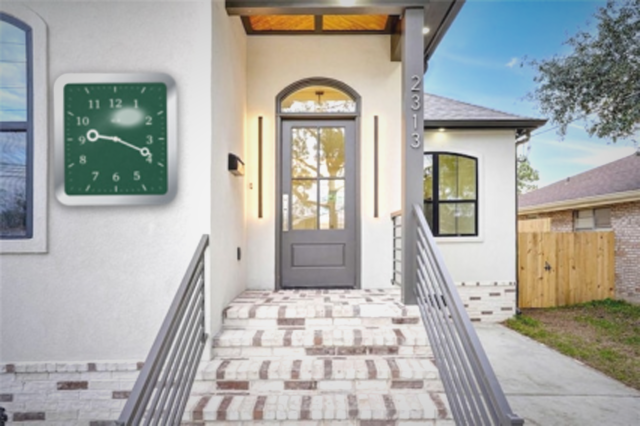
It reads {"hour": 9, "minute": 19}
